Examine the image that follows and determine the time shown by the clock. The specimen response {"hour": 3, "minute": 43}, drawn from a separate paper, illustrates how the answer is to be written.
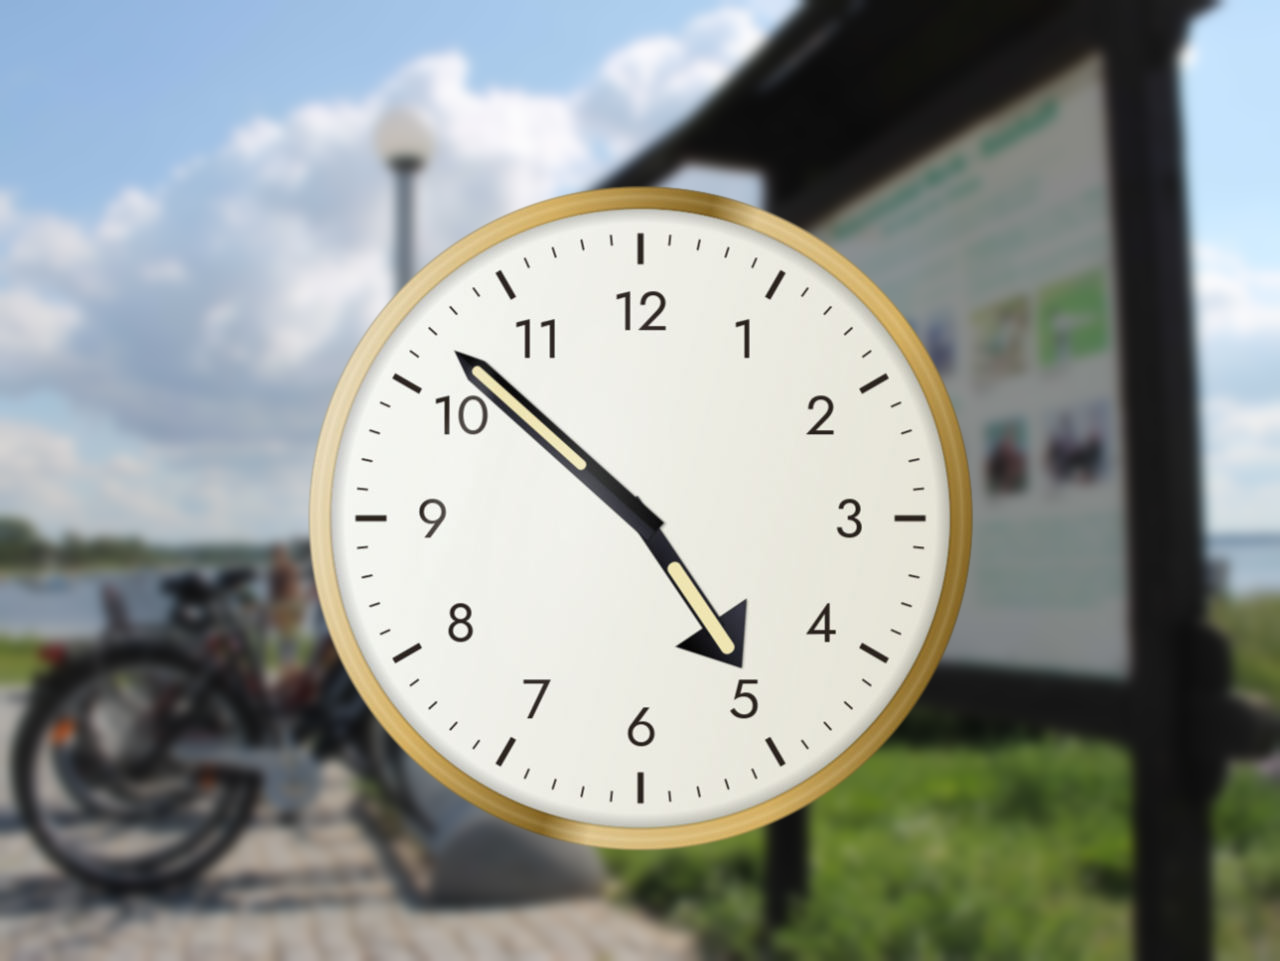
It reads {"hour": 4, "minute": 52}
